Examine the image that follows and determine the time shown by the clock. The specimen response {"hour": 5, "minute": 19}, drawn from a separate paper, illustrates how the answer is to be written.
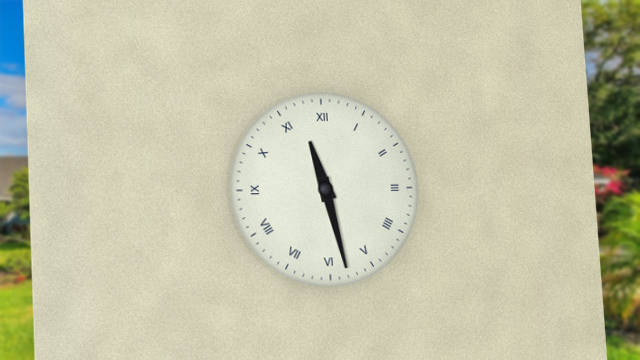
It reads {"hour": 11, "minute": 28}
